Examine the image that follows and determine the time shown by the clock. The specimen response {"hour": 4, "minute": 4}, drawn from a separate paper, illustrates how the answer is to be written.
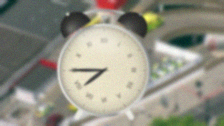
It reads {"hour": 7, "minute": 45}
